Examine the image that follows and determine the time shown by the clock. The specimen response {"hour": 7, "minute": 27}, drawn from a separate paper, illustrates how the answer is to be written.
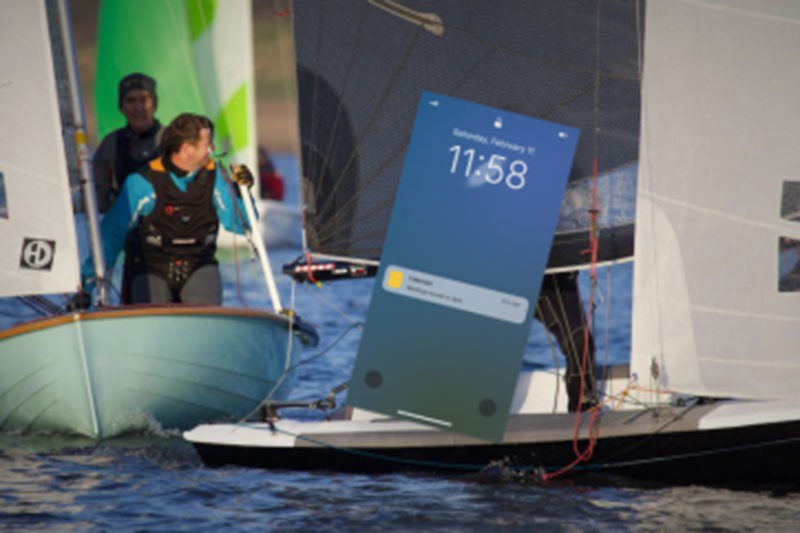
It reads {"hour": 11, "minute": 58}
